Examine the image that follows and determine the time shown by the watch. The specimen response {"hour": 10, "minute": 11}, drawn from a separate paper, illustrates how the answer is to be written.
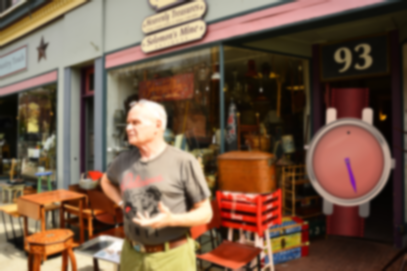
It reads {"hour": 5, "minute": 27}
